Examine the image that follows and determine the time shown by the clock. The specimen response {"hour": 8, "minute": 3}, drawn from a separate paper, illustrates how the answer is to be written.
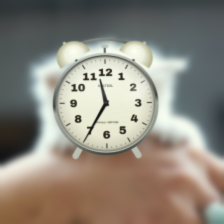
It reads {"hour": 11, "minute": 35}
